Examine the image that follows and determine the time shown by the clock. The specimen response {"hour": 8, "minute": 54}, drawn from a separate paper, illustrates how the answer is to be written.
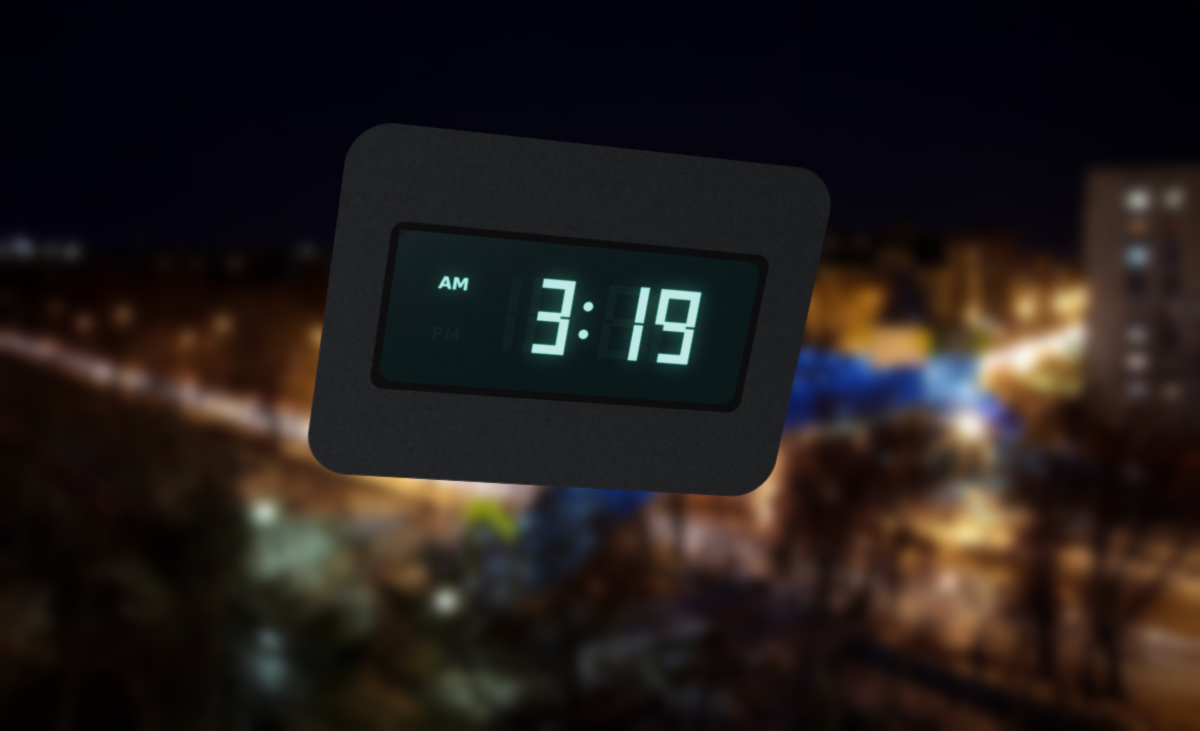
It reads {"hour": 3, "minute": 19}
